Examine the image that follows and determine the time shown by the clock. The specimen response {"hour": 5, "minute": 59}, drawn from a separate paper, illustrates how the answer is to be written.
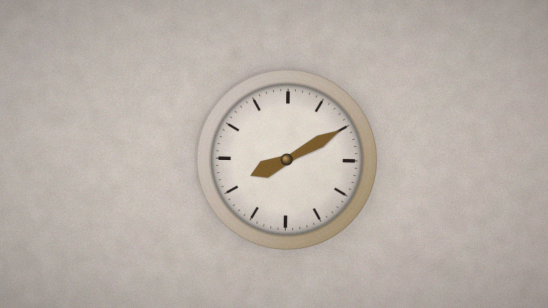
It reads {"hour": 8, "minute": 10}
